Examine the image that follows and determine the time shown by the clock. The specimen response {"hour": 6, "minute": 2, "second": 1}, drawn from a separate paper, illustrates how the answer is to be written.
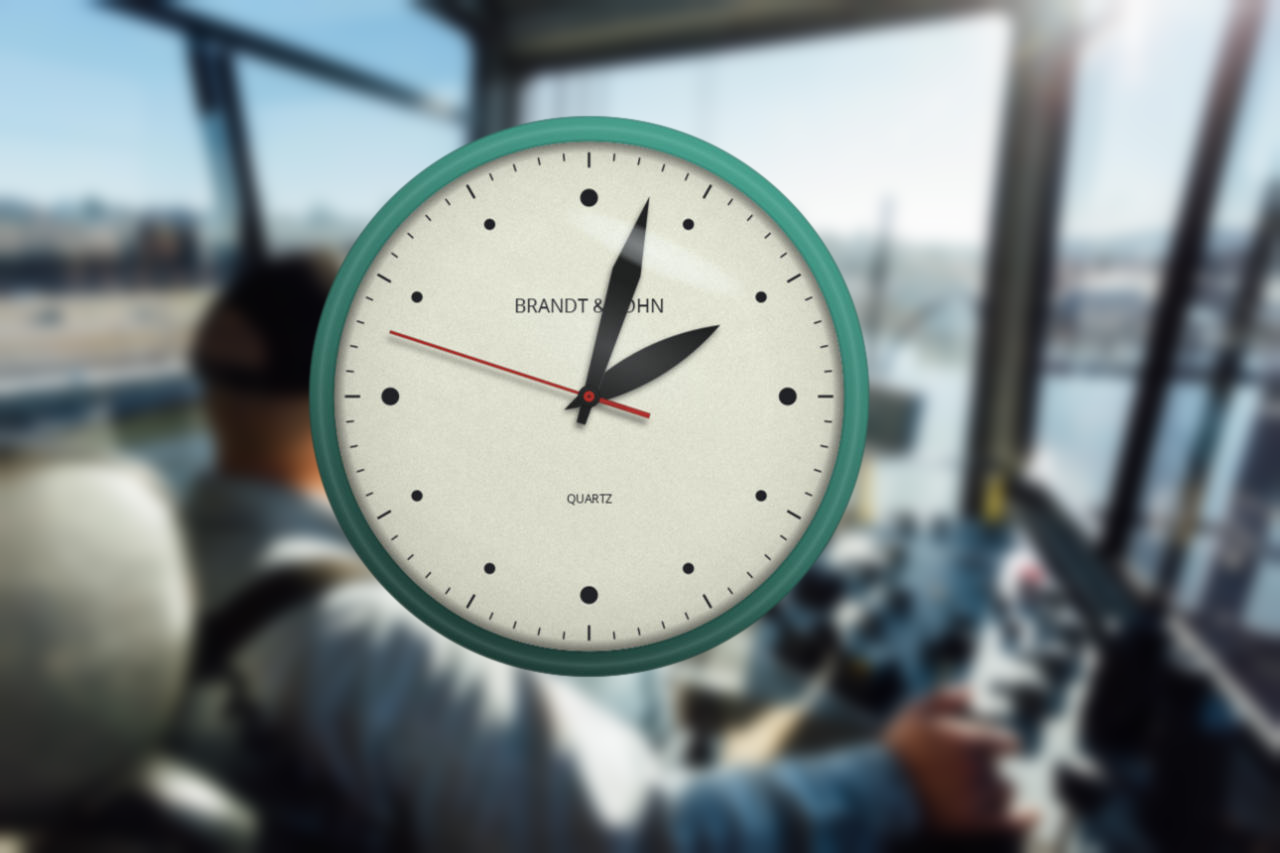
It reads {"hour": 2, "minute": 2, "second": 48}
